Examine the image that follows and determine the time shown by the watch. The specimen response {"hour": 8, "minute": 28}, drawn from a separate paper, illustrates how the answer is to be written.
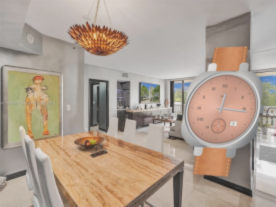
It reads {"hour": 12, "minute": 16}
